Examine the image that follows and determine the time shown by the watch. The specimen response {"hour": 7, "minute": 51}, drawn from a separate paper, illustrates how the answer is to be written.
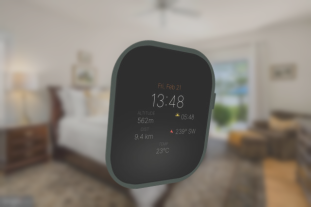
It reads {"hour": 13, "minute": 48}
